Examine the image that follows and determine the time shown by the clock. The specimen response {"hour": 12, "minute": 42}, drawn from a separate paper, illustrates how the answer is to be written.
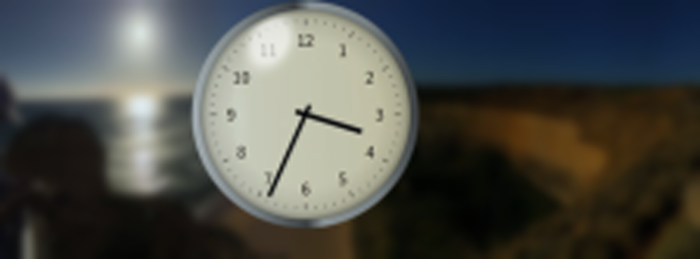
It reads {"hour": 3, "minute": 34}
